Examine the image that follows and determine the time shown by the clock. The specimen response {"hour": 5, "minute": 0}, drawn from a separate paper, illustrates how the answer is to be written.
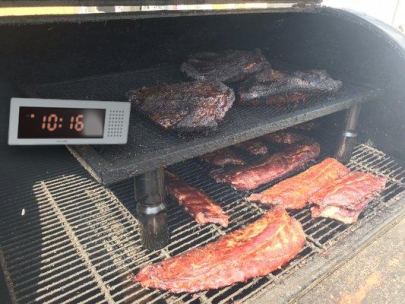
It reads {"hour": 10, "minute": 16}
